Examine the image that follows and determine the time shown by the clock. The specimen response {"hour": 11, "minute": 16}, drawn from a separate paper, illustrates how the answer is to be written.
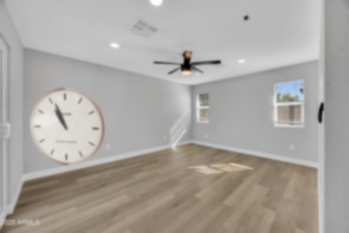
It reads {"hour": 10, "minute": 56}
